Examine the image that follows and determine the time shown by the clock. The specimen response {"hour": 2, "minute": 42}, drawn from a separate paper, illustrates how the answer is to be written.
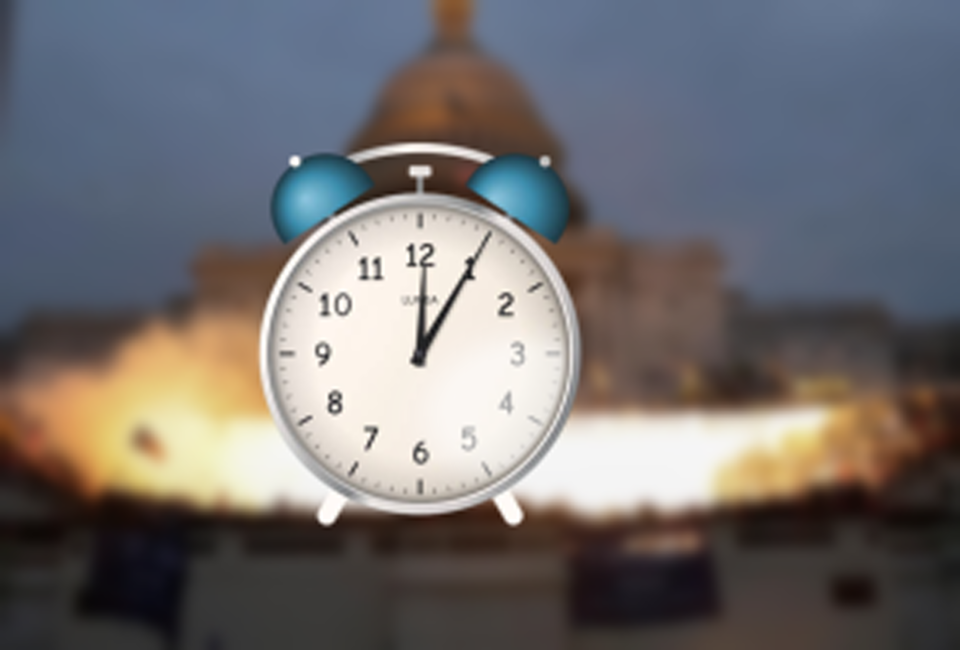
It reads {"hour": 12, "minute": 5}
